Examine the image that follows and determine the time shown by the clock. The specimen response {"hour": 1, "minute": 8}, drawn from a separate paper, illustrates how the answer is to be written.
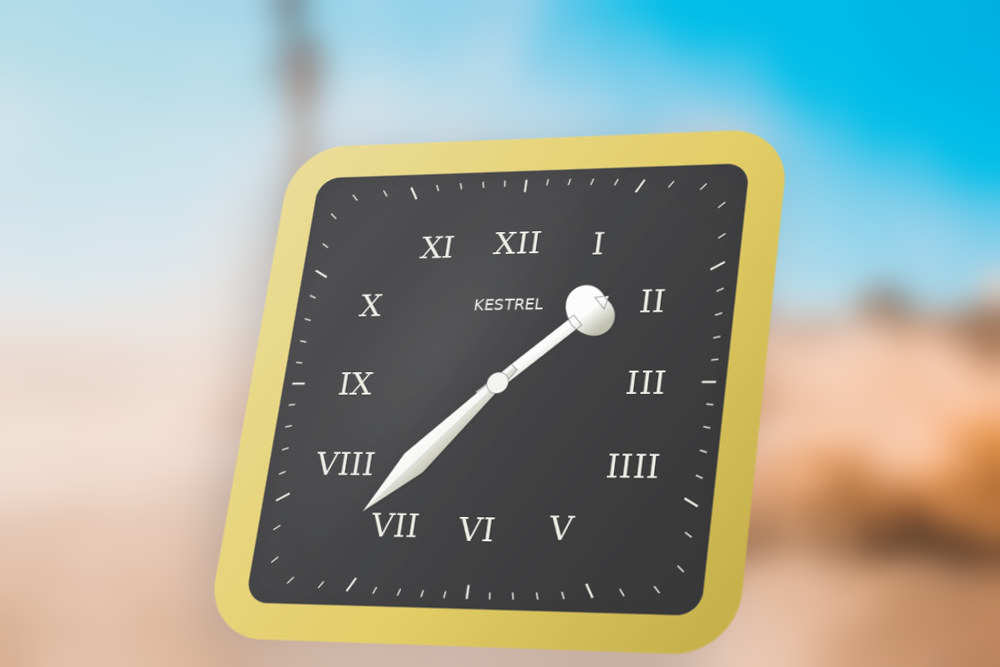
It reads {"hour": 1, "minute": 37}
